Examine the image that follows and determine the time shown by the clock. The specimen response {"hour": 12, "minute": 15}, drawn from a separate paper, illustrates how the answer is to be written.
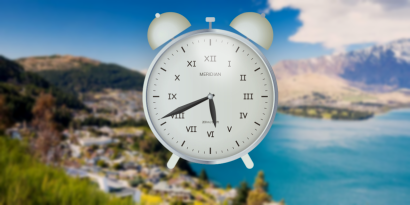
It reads {"hour": 5, "minute": 41}
